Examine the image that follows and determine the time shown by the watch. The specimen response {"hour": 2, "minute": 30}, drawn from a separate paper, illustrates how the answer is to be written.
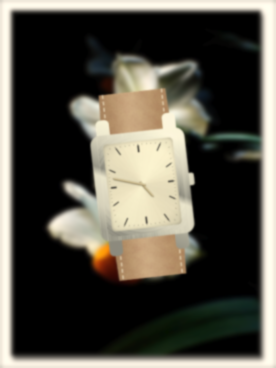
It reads {"hour": 4, "minute": 48}
